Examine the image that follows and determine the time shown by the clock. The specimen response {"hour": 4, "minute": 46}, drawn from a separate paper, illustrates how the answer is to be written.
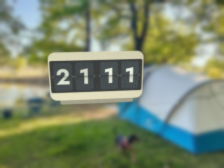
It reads {"hour": 21, "minute": 11}
